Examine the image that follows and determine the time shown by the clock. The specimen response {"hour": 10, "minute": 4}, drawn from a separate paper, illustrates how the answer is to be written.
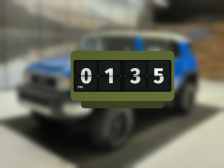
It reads {"hour": 1, "minute": 35}
